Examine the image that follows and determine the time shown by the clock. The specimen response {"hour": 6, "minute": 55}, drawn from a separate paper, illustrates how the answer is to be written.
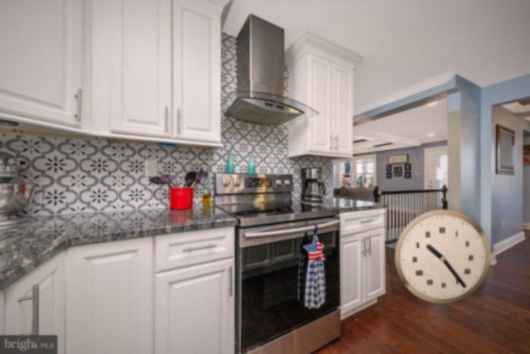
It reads {"hour": 10, "minute": 24}
